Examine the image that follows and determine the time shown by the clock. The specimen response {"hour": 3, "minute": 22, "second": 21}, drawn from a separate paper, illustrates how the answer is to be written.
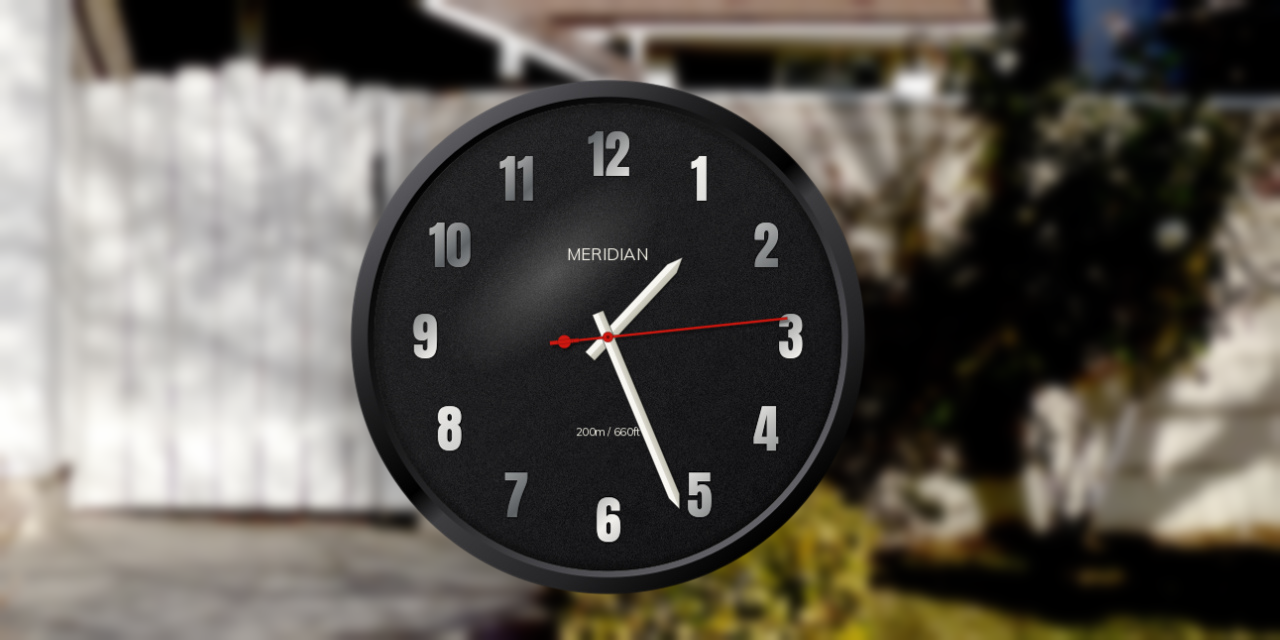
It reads {"hour": 1, "minute": 26, "second": 14}
